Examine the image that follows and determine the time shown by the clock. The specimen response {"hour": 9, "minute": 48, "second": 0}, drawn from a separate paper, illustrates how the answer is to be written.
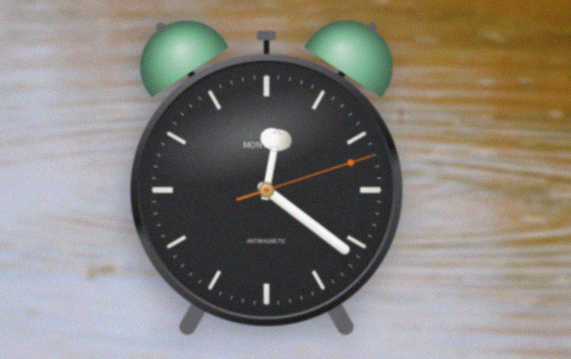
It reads {"hour": 12, "minute": 21, "second": 12}
